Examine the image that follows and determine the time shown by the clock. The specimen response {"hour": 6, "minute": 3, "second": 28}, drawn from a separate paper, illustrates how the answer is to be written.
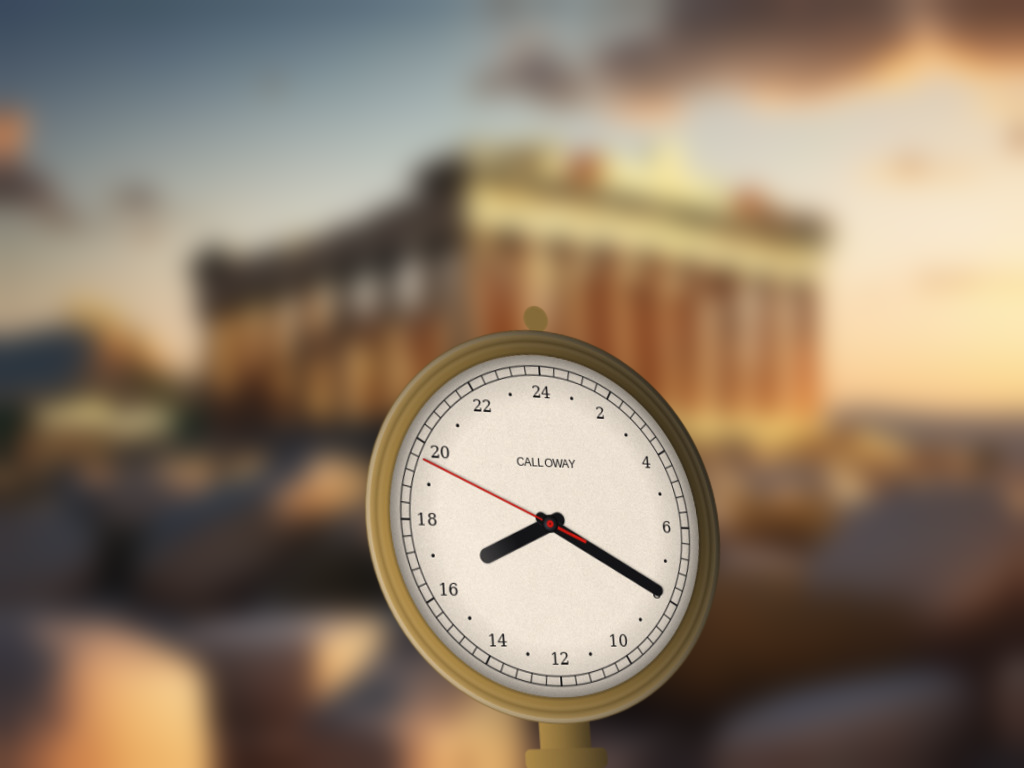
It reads {"hour": 16, "minute": 19, "second": 49}
